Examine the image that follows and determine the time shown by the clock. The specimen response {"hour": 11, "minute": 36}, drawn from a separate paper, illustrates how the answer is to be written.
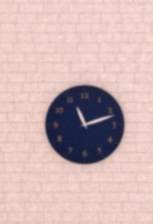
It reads {"hour": 11, "minute": 12}
